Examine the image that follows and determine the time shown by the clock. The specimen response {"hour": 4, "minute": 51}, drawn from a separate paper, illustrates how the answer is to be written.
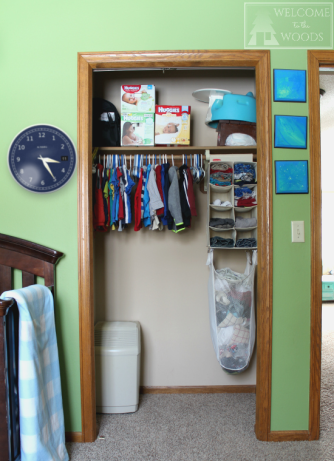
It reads {"hour": 3, "minute": 25}
